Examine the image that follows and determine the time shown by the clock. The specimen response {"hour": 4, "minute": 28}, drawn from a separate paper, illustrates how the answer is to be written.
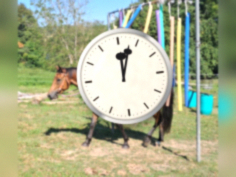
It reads {"hour": 12, "minute": 3}
